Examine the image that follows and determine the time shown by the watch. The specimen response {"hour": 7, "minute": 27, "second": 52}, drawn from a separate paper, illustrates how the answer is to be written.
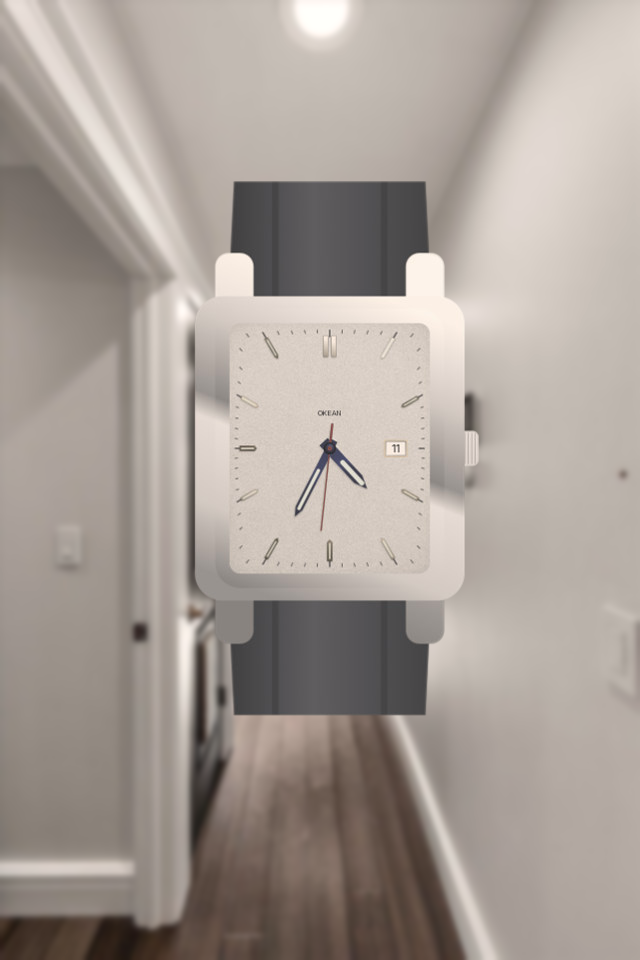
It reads {"hour": 4, "minute": 34, "second": 31}
